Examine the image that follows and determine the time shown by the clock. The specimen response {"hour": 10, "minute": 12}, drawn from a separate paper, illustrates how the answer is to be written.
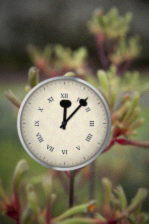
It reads {"hour": 12, "minute": 7}
